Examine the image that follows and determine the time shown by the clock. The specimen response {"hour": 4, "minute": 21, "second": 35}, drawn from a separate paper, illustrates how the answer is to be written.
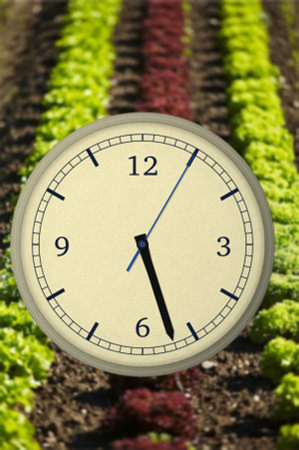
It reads {"hour": 5, "minute": 27, "second": 5}
